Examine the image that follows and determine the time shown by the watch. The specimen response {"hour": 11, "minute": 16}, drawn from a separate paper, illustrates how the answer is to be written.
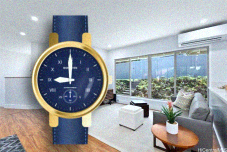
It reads {"hour": 9, "minute": 0}
